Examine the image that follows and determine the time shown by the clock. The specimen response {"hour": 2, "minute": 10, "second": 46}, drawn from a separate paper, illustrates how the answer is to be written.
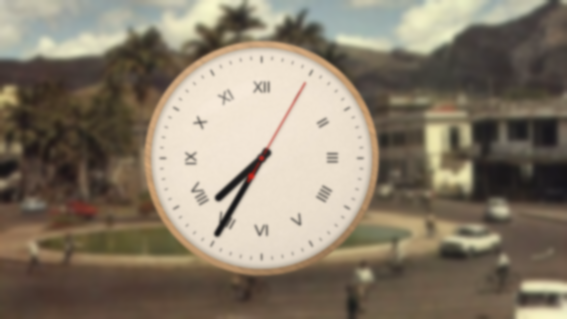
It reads {"hour": 7, "minute": 35, "second": 5}
